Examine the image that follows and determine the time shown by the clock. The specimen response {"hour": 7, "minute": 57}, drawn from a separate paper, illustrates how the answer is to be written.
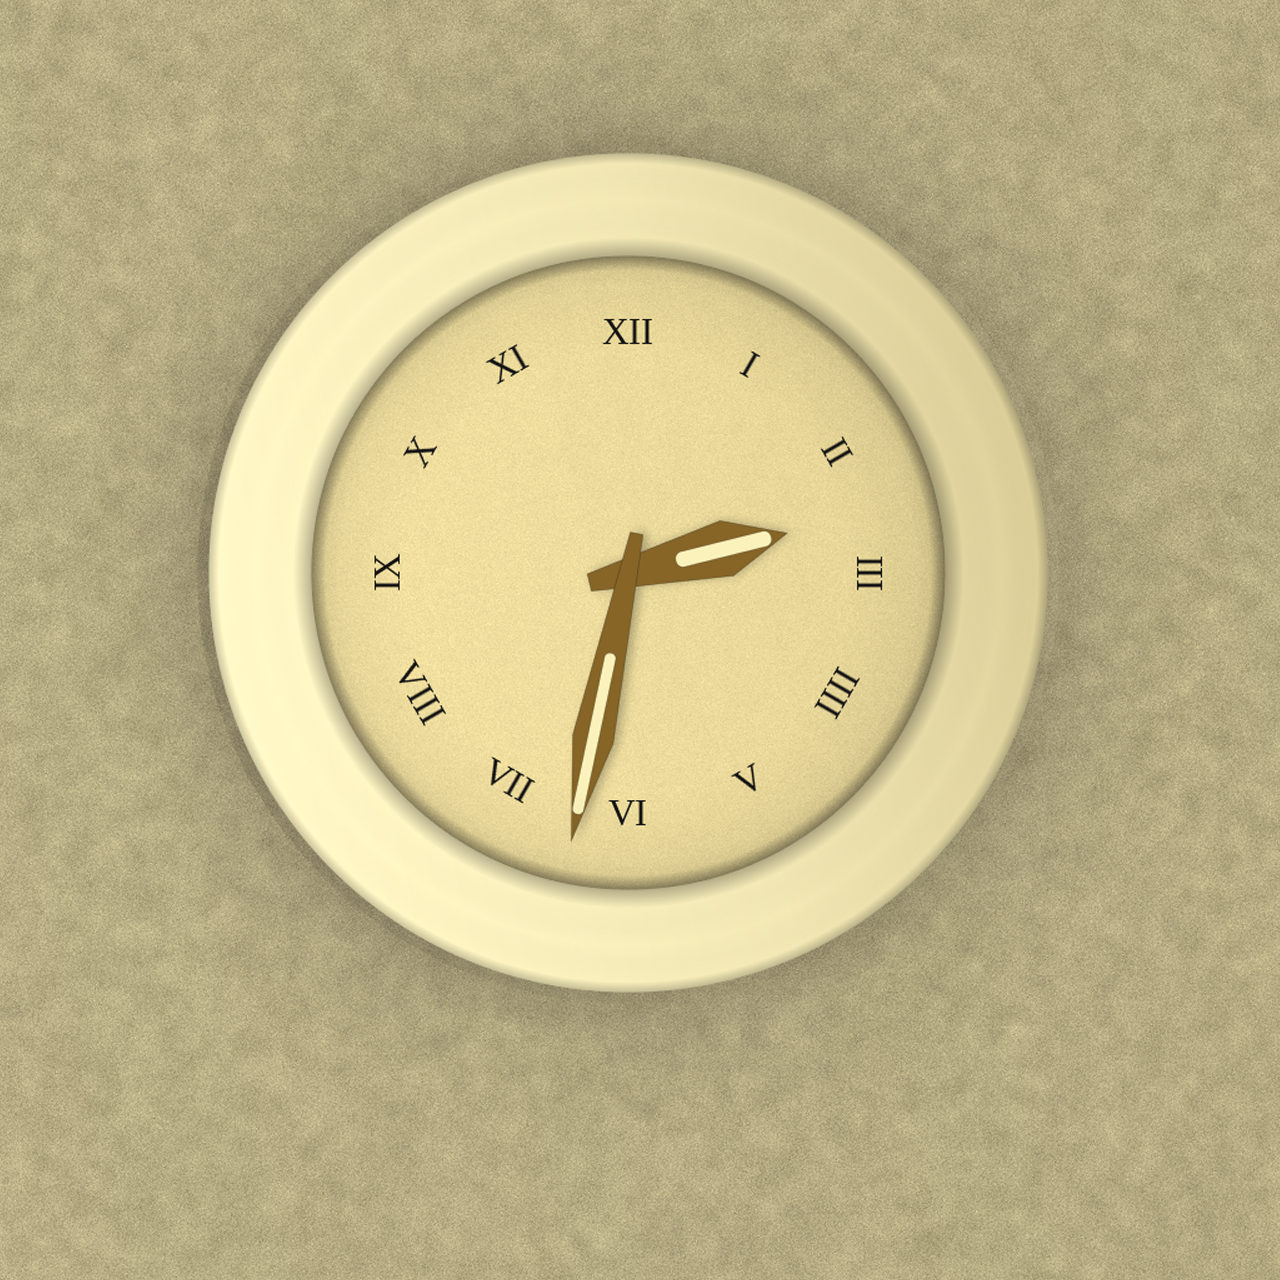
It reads {"hour": 2, "minute": 32}
